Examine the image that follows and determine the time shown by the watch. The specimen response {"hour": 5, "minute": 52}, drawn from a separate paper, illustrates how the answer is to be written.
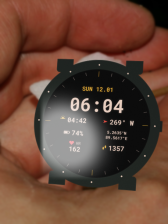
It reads {"hour": 6, "minute": 4}
